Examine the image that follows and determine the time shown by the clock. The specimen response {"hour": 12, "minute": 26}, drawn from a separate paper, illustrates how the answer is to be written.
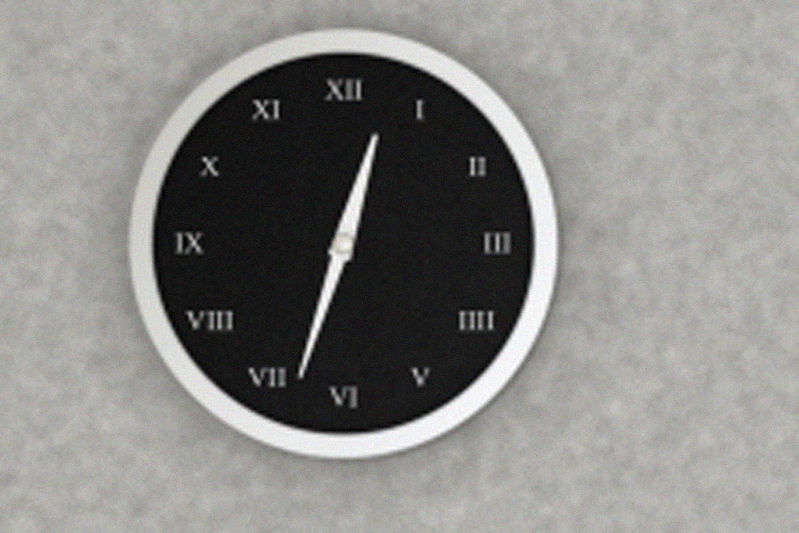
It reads {"hour": 12, "minute": 33}
